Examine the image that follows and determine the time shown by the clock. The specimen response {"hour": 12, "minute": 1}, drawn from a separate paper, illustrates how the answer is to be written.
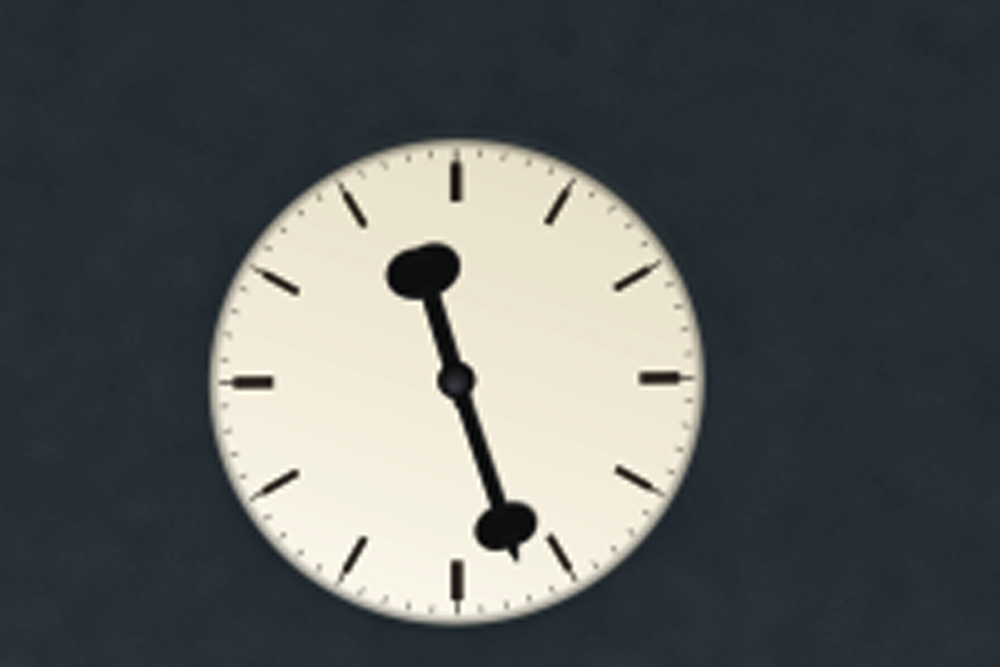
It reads {"hour": 11, "minute": 27}
